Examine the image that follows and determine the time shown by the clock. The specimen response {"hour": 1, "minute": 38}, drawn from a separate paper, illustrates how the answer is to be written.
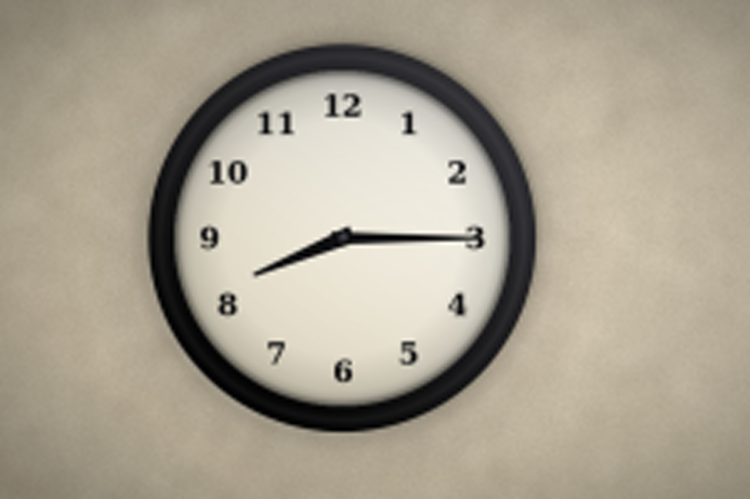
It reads {"hour": 8, "minute": 15}
